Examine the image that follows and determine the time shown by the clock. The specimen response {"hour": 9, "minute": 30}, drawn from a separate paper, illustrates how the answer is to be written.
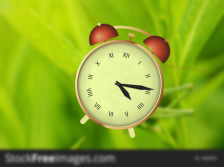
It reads {"hour": 4, "minute": 14}
